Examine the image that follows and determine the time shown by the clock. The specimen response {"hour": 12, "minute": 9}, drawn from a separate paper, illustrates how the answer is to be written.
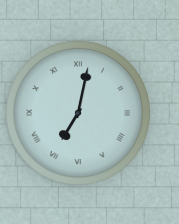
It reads {"hour": 7, "minute": 2}
